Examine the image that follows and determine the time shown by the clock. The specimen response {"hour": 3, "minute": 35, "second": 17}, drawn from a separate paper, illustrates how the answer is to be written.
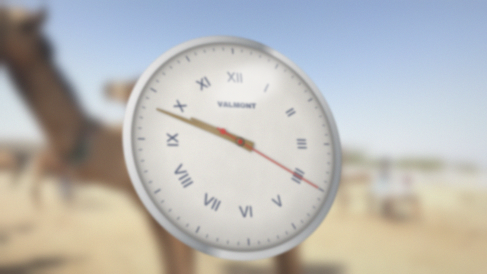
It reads {"hour": 9, "minute": 48, "second": 20}
